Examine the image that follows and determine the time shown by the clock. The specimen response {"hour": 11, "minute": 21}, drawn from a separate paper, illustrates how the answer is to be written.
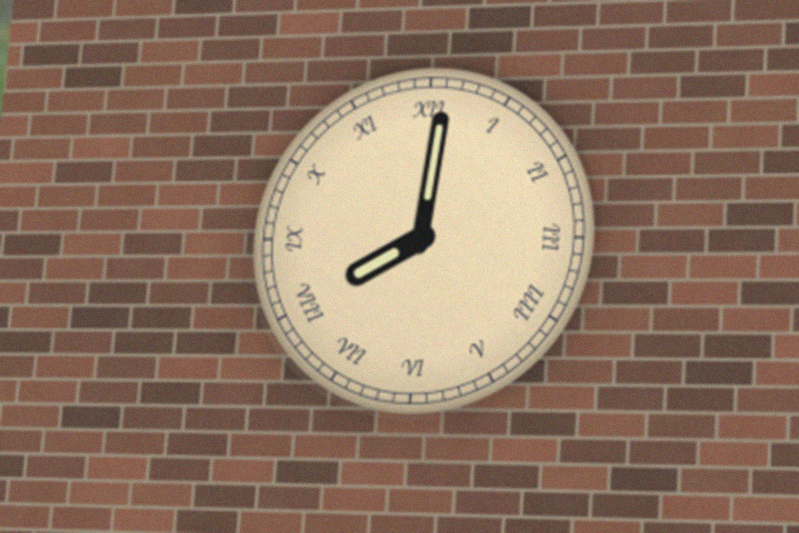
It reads {"hour": 8, "minute": 1}
